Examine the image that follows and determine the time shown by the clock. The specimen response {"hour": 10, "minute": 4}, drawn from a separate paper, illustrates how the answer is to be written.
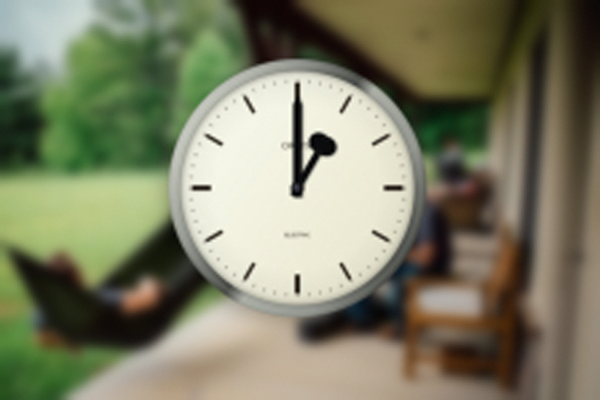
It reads {"hour": 1, "minute": 0}
